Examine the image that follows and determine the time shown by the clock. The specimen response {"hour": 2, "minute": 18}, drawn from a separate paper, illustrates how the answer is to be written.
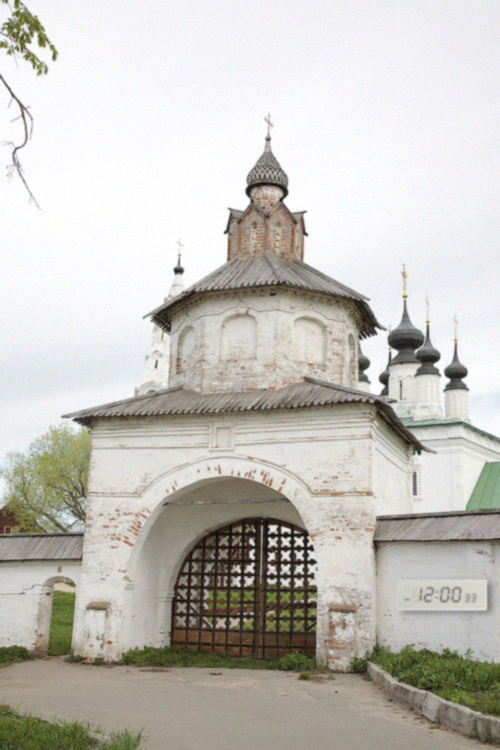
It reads {"hour": 12, "minute": 0}
